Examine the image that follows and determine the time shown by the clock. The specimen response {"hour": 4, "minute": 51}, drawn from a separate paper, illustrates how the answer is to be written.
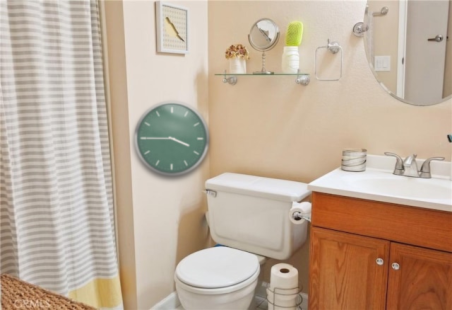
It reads {"hour": 3, "minute": 45}
